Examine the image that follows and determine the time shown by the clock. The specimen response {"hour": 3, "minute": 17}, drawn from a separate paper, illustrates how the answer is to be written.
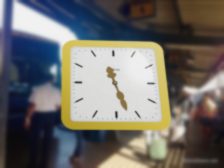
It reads {"hour": 11, "minute": 27}
